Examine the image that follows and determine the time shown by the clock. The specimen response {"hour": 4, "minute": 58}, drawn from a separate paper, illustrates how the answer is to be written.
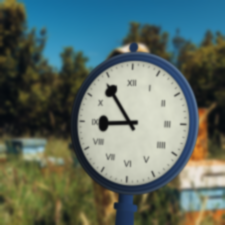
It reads {"hour": 8, "minute": 54}
